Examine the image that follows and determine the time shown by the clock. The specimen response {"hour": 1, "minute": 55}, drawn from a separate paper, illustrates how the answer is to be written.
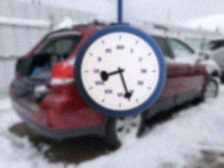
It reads {"hour": 8, "minute": 27}
